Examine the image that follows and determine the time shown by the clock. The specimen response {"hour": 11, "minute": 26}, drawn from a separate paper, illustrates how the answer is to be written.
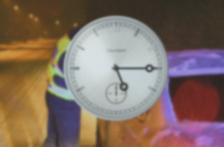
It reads {"hour": 5, "minute": 15}
